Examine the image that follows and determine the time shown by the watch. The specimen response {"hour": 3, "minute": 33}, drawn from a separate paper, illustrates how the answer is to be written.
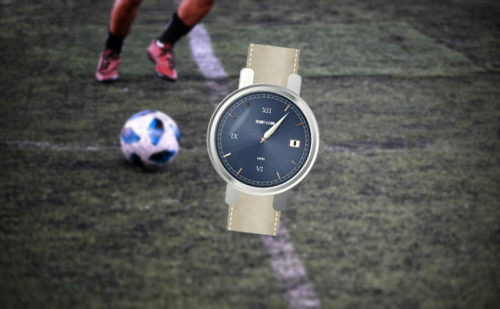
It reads {"hour": 1, "minute": 6}
